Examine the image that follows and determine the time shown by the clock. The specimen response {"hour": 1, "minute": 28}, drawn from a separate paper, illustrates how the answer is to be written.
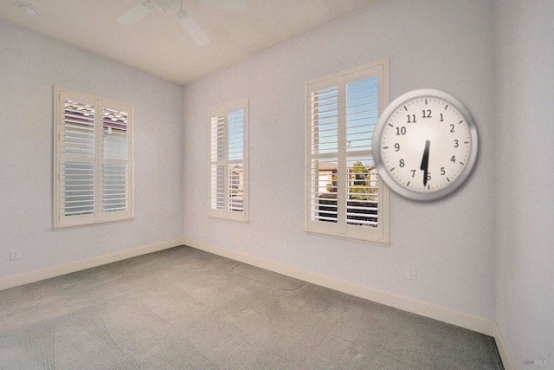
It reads {"hour": 6, "minute": 31}
